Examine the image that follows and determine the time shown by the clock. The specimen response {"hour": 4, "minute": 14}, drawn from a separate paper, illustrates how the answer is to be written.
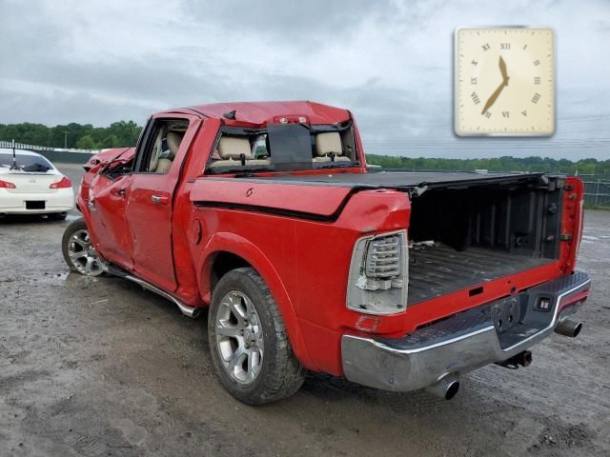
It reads {"hour": 11, "minute": 36}
